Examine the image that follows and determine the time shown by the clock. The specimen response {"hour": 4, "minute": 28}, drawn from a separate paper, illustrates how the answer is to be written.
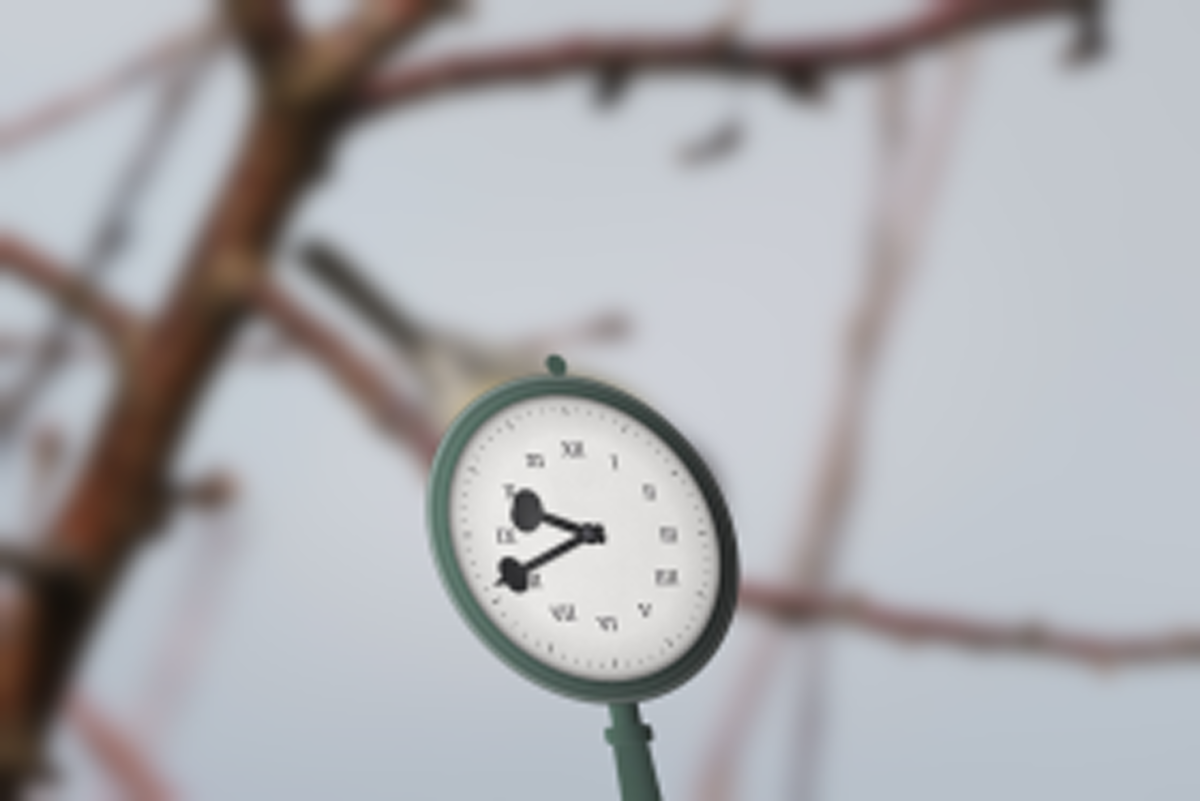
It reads {"hour": 9, "minute": 41}
